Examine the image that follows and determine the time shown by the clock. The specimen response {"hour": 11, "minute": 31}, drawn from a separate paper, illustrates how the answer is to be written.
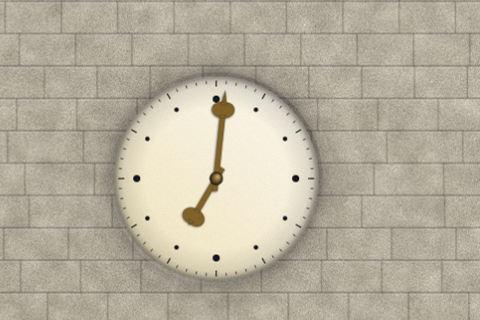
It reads {"hour": 7, "minute": 1}
